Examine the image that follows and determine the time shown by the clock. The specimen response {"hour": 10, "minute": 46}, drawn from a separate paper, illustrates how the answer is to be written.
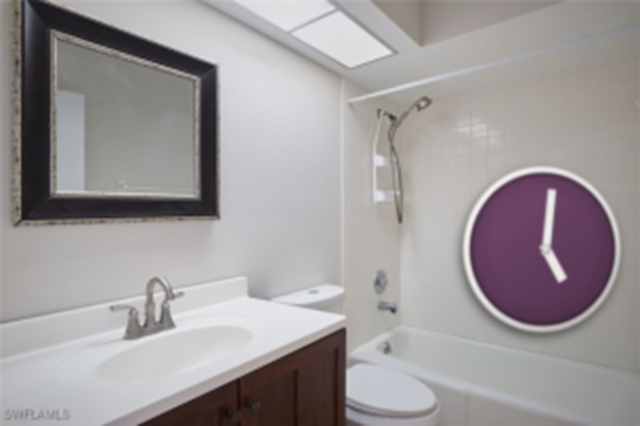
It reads {"hour": 5, "minute": 1}
